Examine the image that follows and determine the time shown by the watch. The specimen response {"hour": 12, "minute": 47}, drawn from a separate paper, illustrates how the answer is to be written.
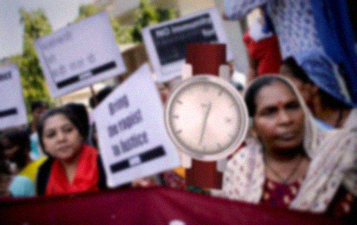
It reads {"hour": 12, "minute": 32}
